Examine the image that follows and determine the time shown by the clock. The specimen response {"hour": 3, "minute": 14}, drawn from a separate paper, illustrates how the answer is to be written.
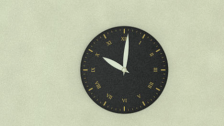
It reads {"hour": 10, "minute": 1}
